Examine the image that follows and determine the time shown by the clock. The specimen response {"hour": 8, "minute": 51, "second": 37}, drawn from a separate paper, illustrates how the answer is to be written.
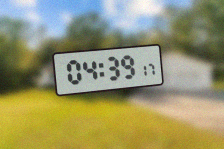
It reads {"hour": 4, "minute": 39, "second": 17}
